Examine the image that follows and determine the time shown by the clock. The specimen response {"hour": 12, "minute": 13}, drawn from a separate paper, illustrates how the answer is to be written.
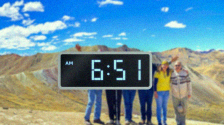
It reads {"hour": 6, "minute": 51}
